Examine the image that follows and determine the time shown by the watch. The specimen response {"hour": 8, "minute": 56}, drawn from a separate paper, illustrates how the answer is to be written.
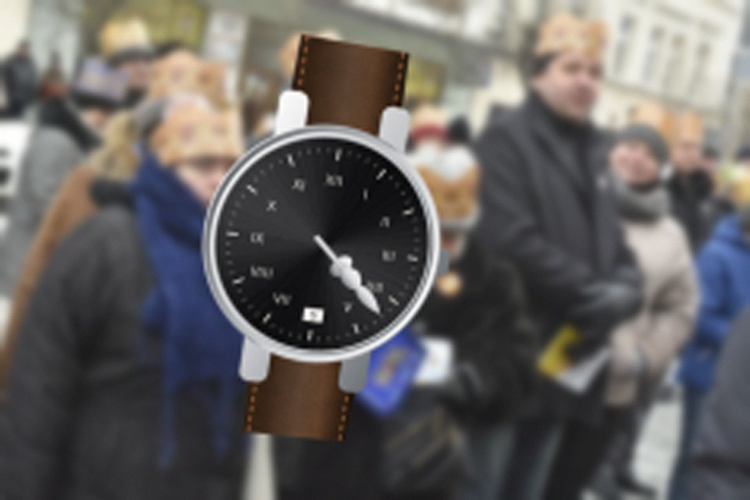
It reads {"hour": 4, "minute": 22}
